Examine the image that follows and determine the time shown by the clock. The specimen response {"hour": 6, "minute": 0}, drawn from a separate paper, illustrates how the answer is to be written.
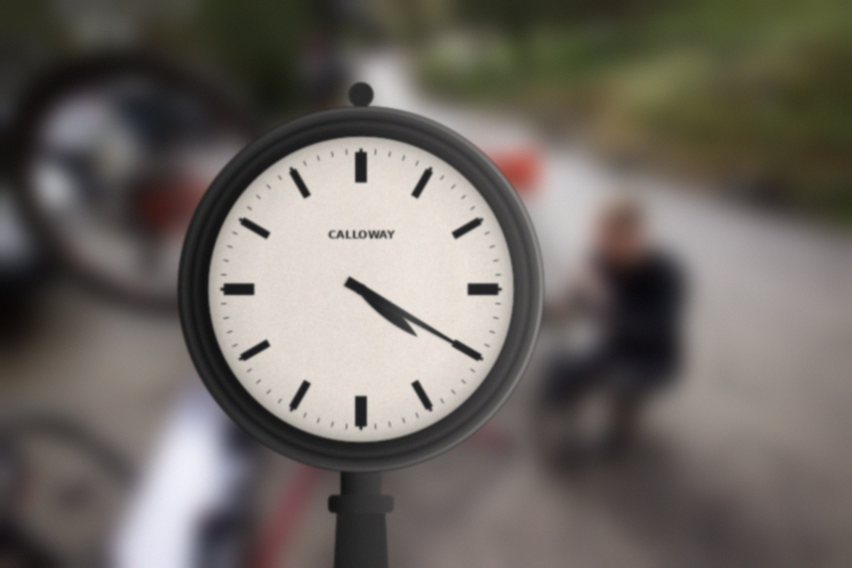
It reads {"hour": 4, "minute": 20}
